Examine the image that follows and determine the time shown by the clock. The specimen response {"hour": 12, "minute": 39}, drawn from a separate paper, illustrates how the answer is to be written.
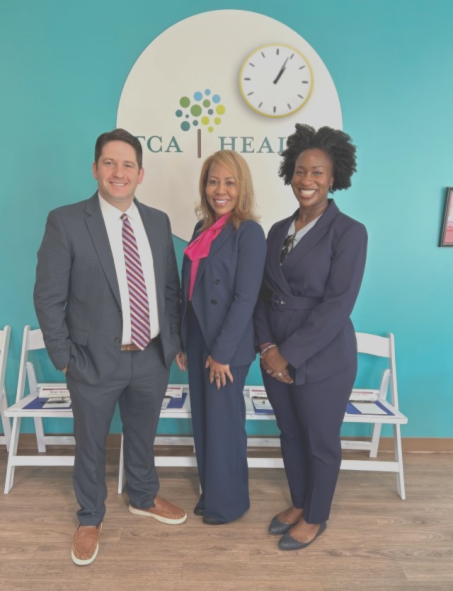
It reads {"hour": 1, "minute": 4}
